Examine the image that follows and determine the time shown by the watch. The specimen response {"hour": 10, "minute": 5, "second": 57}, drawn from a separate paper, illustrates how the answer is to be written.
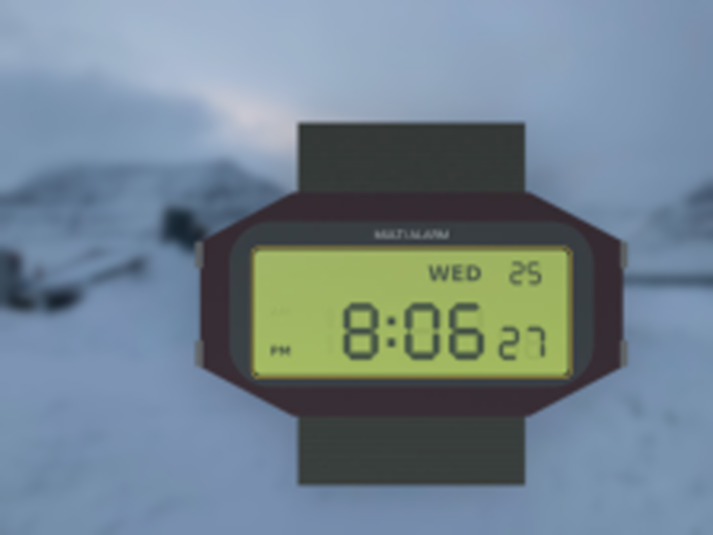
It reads {"hour": 8, "minute": 6, "second": 27}
